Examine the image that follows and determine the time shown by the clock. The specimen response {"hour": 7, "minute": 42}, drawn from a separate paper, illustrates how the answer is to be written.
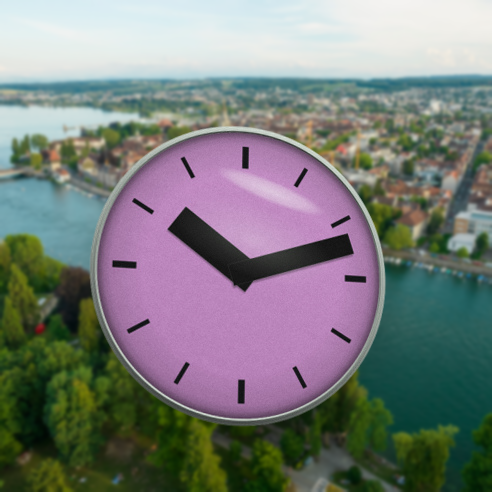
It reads {"hour": 10, "minute": 12}
